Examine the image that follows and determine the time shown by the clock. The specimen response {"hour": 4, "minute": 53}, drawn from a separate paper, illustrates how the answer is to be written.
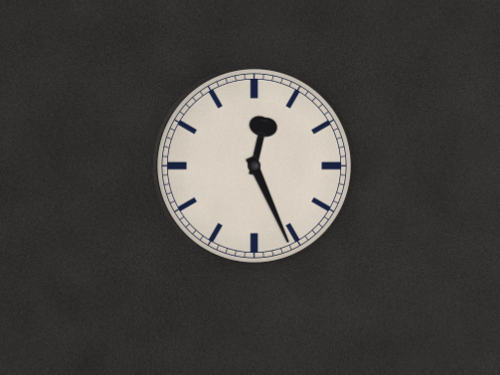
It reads {"hour": 12, "minute": 26}
